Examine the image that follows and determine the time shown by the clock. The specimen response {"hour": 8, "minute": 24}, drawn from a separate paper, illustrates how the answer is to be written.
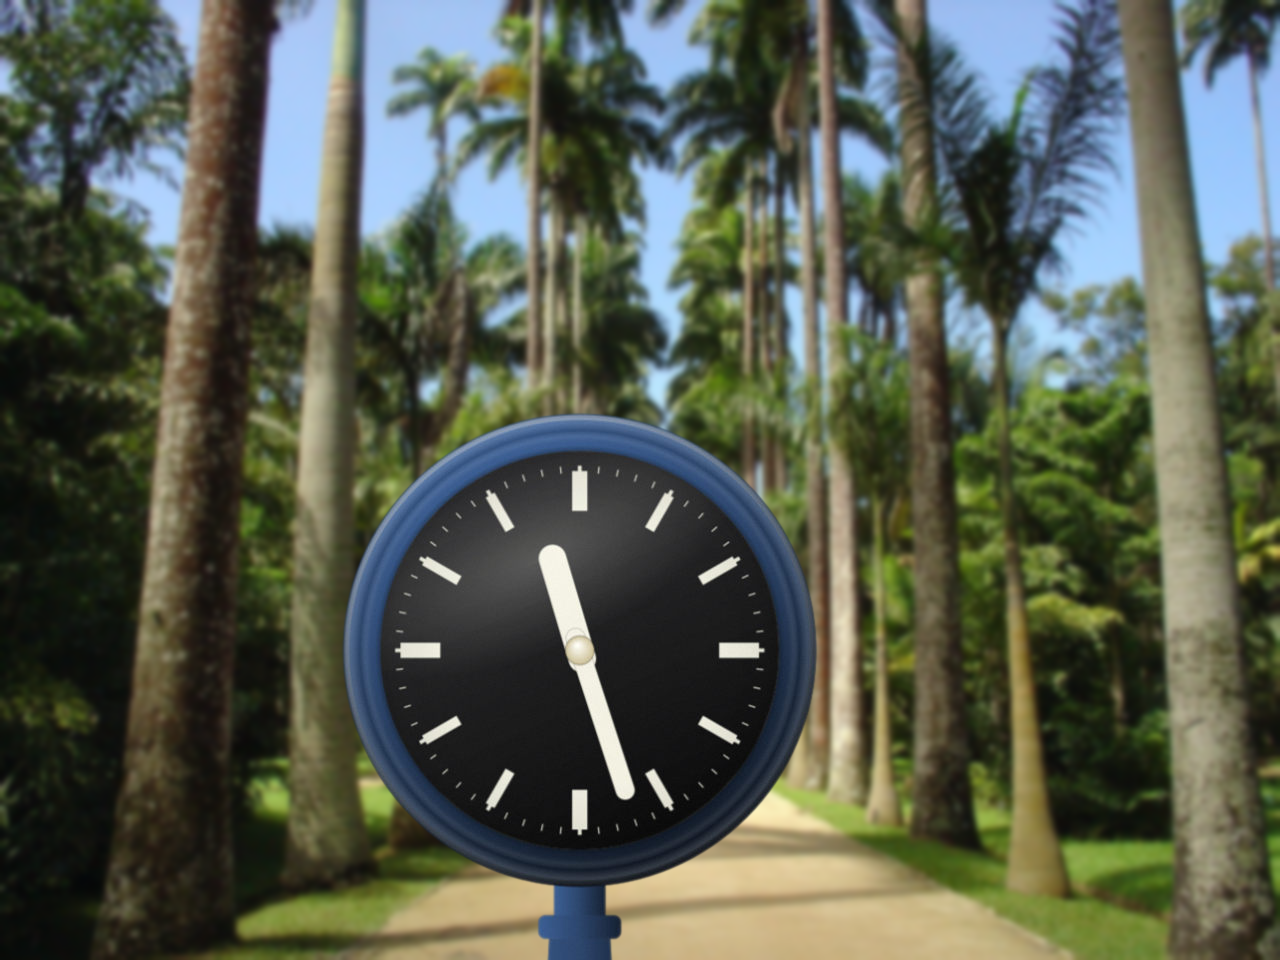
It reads {"hour": 11, "minute": 27}
